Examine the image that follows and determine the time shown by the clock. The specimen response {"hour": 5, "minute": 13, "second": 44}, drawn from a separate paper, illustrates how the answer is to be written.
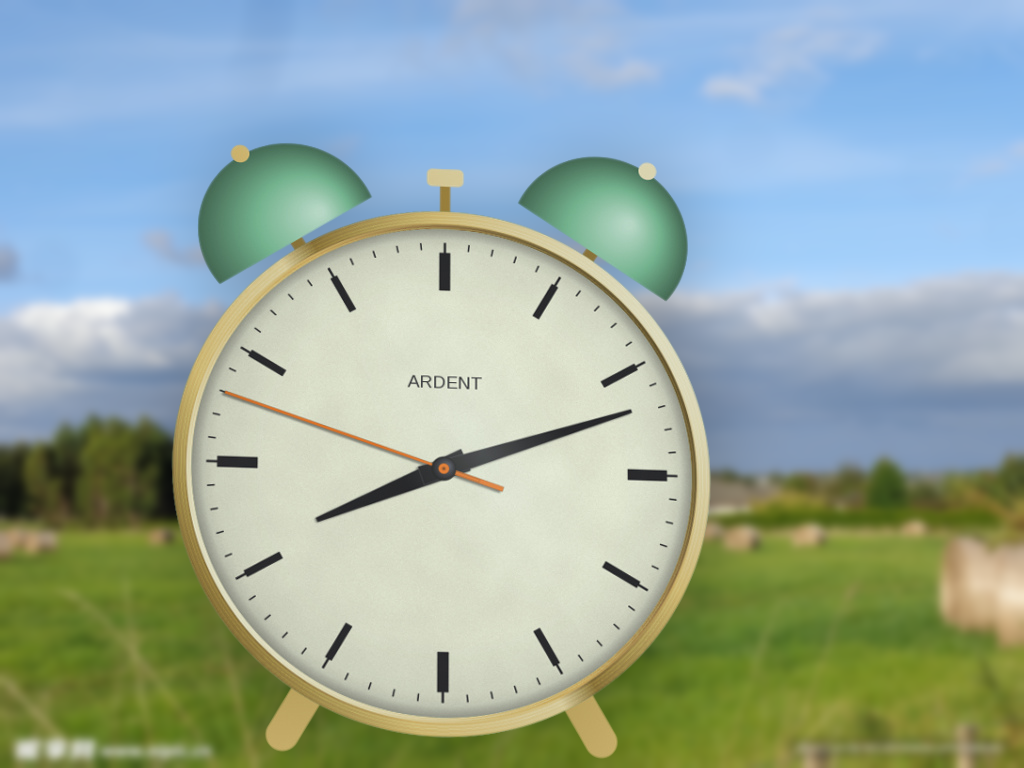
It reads {"hour": 8, "minute": 11, "second": 48}
